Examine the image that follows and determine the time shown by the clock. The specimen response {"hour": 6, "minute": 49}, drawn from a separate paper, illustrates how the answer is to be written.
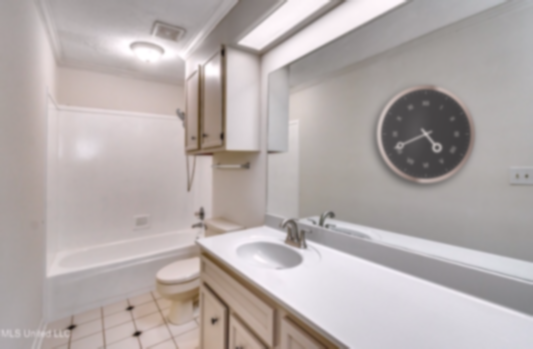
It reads {"hour": 4, "minute": 41}
